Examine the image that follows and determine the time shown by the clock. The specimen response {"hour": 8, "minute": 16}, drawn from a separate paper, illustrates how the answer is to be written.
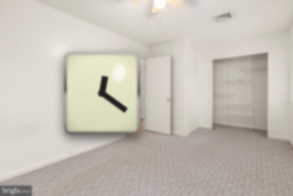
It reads {"hour": 12, "minute": 21}
